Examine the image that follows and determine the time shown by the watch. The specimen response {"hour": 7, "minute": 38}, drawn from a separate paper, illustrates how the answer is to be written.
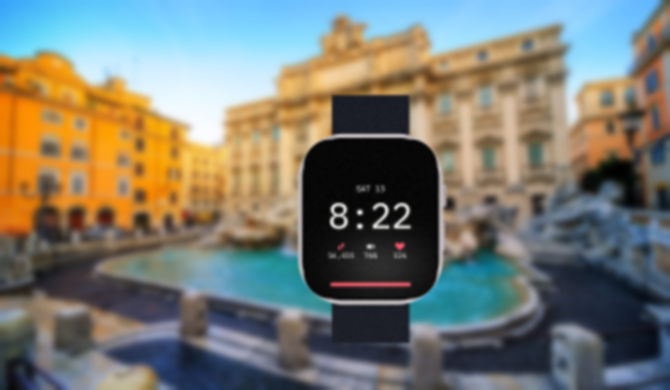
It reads {"hour": 8, "minute": 22}
